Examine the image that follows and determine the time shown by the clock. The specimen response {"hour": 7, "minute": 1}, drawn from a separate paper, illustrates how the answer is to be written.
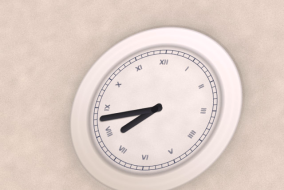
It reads {"hour": 7, "minute": 43}
